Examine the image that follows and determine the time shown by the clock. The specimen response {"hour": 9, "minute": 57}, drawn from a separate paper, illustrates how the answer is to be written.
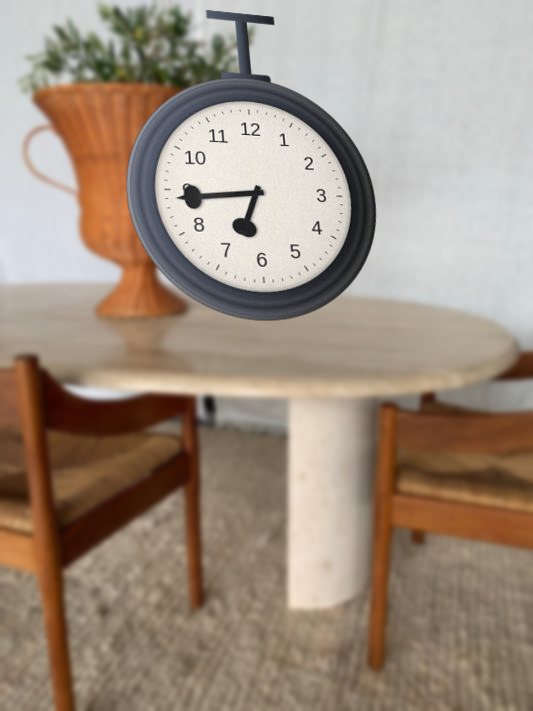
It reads {"hour": 6, "minute": 44}
